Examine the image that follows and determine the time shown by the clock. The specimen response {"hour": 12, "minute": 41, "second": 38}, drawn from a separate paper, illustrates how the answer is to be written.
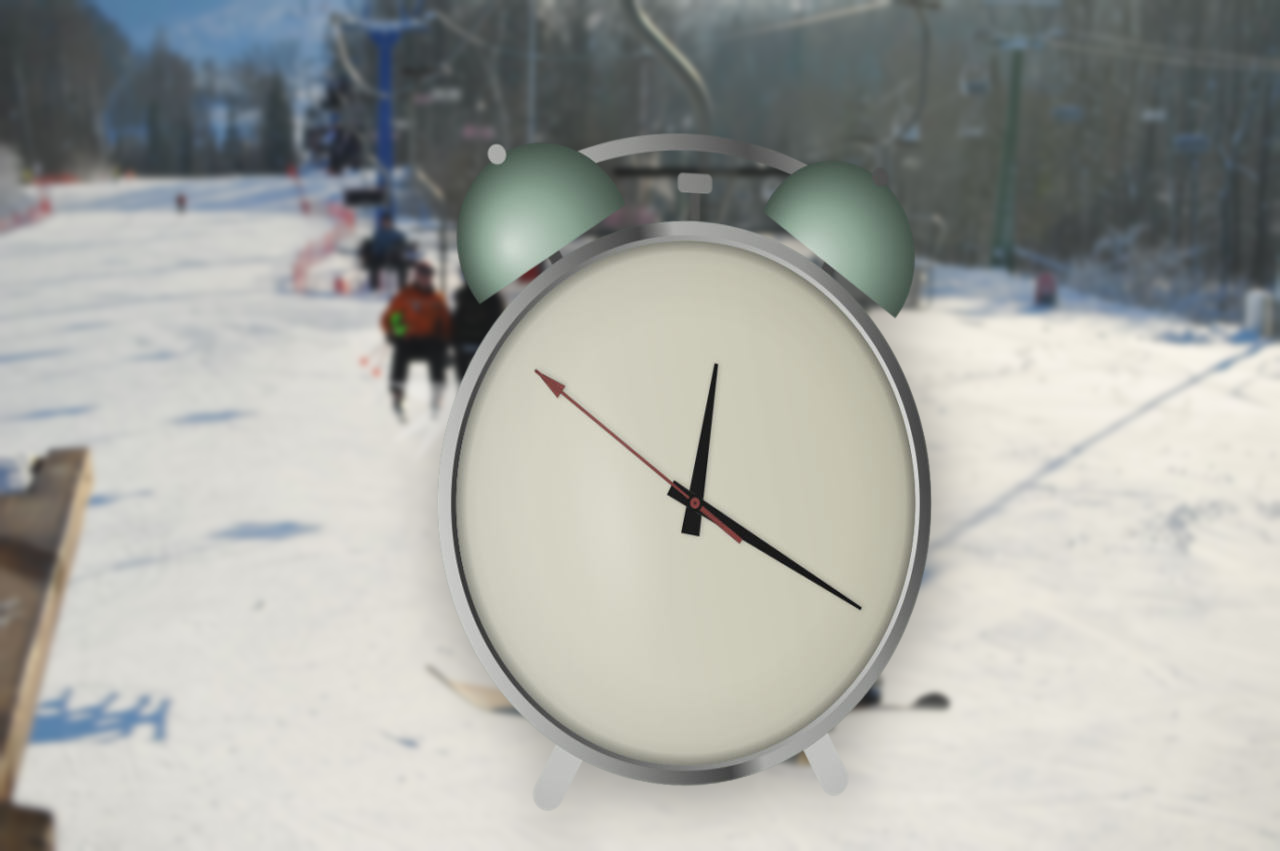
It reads {"hour": 12, "minute": 19, "second": 51}
